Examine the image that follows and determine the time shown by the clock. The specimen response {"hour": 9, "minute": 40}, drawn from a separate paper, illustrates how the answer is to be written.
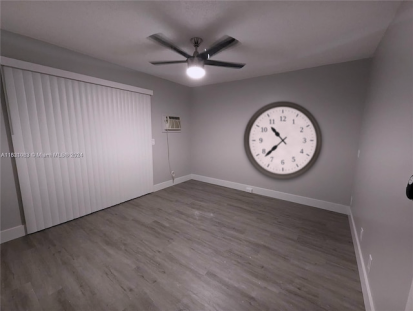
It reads {"hour": 10, "minute": 38}
